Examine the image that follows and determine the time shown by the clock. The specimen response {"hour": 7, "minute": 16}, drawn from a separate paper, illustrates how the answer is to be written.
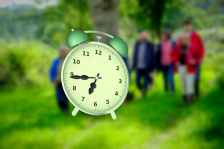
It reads {"hour": 6, "minute": 44}
